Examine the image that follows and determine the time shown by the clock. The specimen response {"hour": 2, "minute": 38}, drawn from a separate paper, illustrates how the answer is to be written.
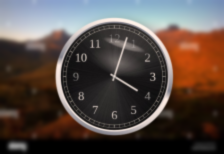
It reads {"hour": 4, "minute": 3}
